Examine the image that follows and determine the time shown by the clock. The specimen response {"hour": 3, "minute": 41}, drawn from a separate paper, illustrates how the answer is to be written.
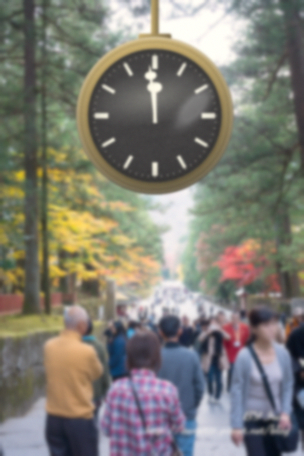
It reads {"hour": 11, "minute": 59}
